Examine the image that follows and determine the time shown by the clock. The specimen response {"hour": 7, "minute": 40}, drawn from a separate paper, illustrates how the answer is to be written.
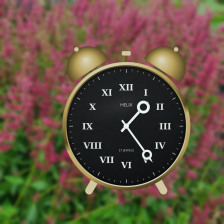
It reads {"hour": 1, "minute": 24}
